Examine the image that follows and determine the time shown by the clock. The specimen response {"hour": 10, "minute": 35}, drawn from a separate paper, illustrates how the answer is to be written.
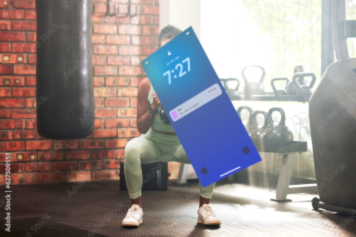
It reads {"hour": 7, "minute": 27}
